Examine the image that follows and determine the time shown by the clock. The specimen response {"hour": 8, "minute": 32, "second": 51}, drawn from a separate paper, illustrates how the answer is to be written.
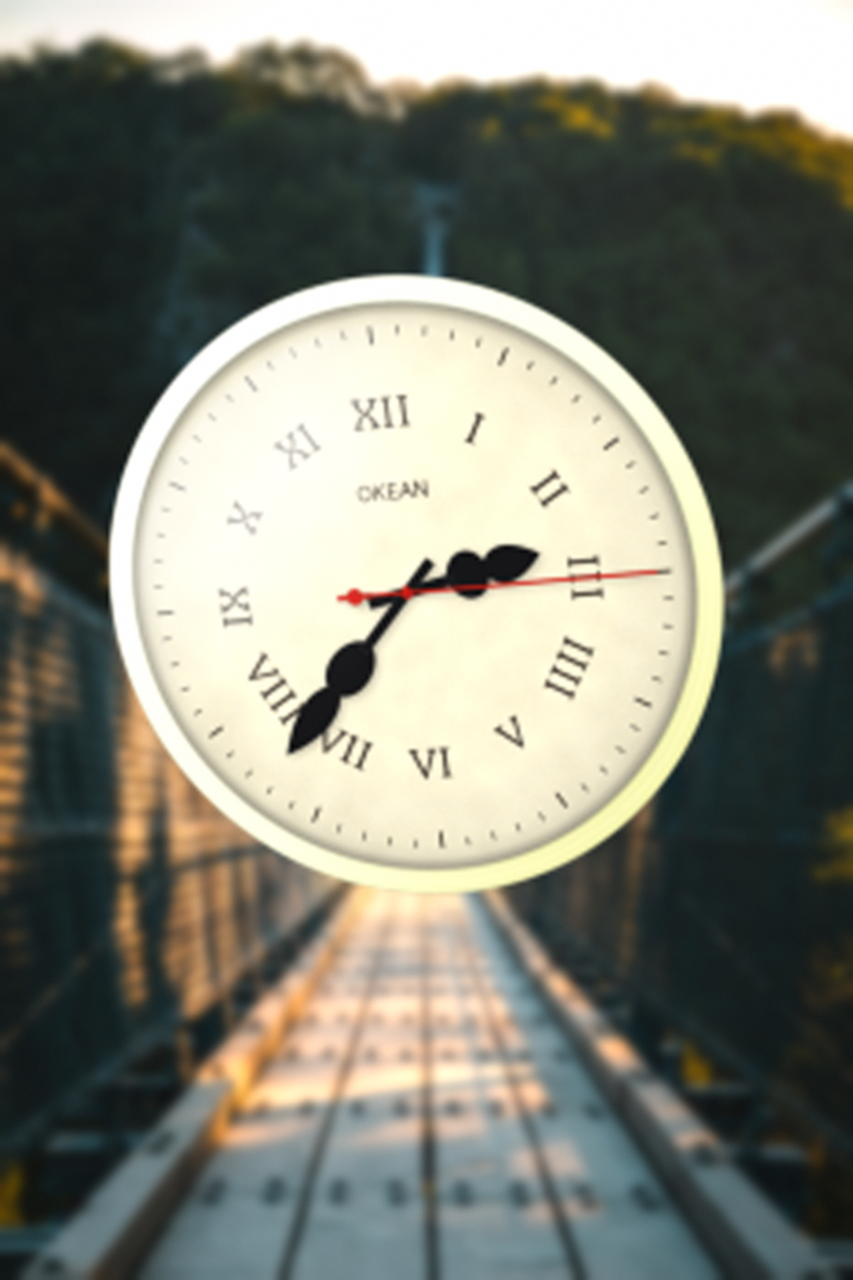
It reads {"hour": 2, "minute": 37, "second": 15}
